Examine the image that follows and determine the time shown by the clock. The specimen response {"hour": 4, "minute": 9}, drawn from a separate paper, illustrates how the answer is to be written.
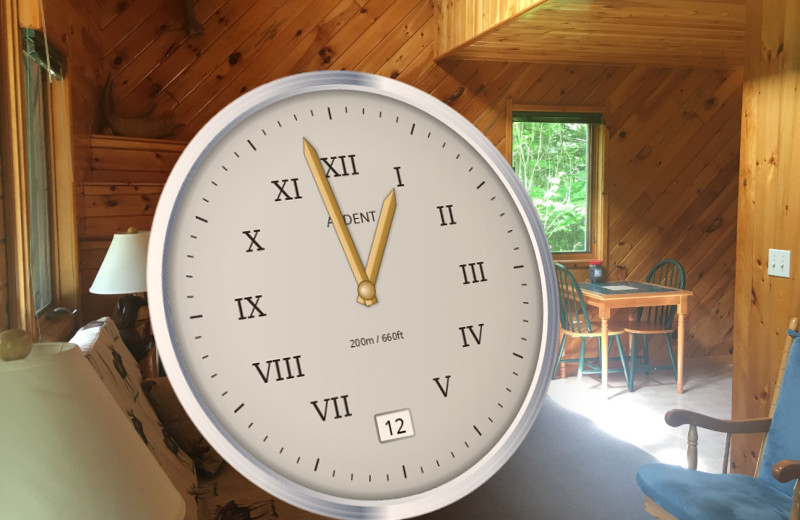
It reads {"hour": 12, "minute": 58}
